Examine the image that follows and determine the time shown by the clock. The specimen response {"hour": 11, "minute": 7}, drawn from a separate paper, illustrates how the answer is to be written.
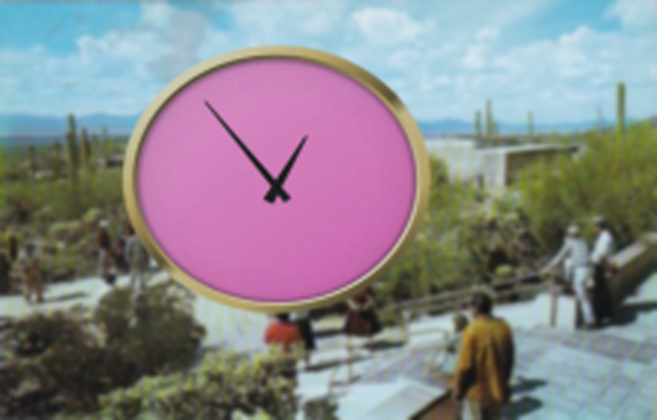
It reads {"hour": 12, "minute": 54}
